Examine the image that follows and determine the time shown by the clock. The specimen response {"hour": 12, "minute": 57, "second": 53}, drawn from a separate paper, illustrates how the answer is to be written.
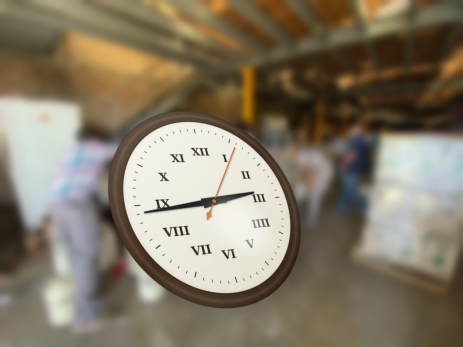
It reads {"hour": 2, "minute": 44, "second": 6}
